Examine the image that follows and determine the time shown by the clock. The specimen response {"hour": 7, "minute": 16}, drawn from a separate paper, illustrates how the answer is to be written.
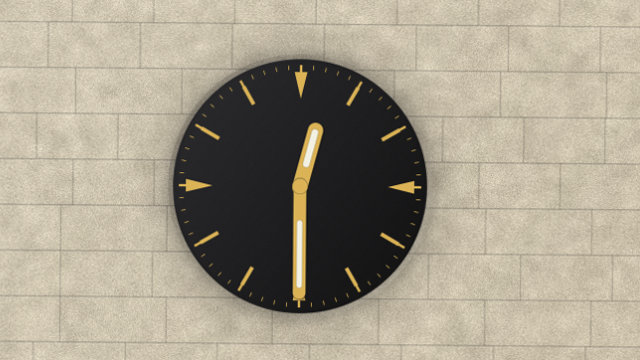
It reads {"hour": 12, "minute": 30}
